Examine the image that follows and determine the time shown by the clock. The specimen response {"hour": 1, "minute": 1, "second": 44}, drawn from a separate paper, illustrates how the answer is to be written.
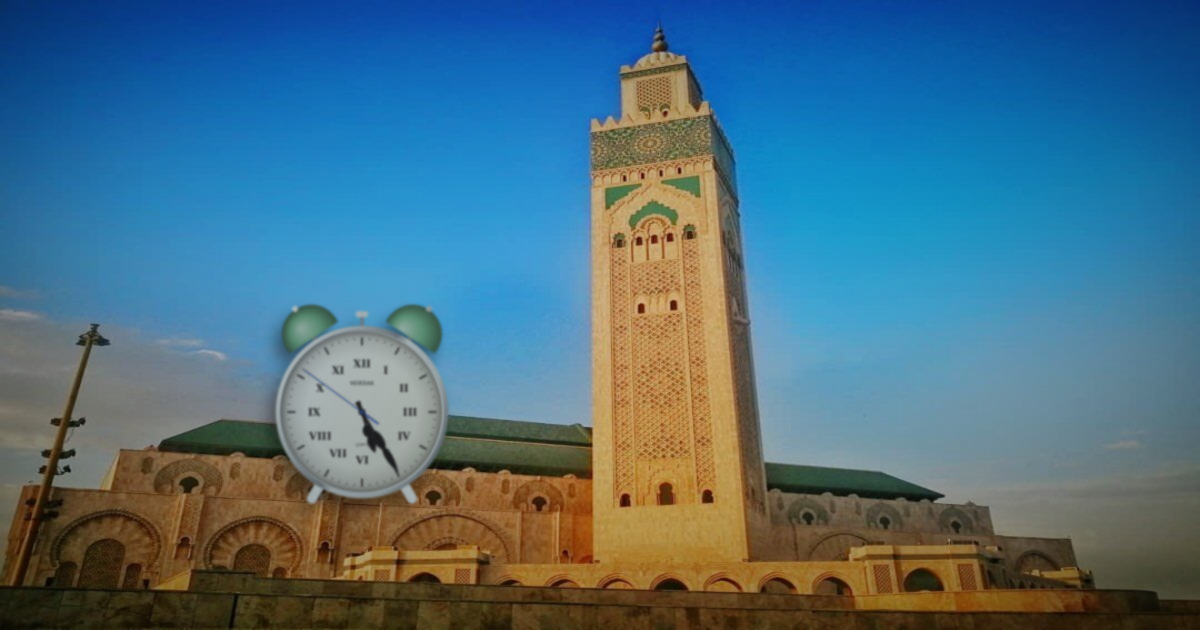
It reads {"hour": 5, "minute": 24, "second": 51}
